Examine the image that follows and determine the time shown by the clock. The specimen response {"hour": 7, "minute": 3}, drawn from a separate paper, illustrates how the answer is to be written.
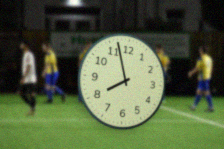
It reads {"hour": 7, "minute": 57}
